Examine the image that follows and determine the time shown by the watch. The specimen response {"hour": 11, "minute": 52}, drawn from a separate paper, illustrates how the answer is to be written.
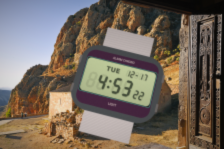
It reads {"hour": 4, "minute": 53}
